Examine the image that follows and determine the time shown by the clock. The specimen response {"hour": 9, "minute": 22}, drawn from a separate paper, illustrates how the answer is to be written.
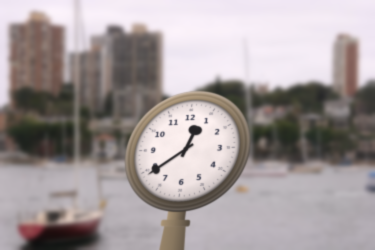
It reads {"hour": 12, "minute": 39}
